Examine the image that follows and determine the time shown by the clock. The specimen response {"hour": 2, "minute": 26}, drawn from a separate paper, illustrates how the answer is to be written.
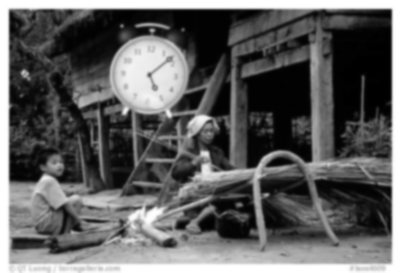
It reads {"hour": 5, "minute": 8}
